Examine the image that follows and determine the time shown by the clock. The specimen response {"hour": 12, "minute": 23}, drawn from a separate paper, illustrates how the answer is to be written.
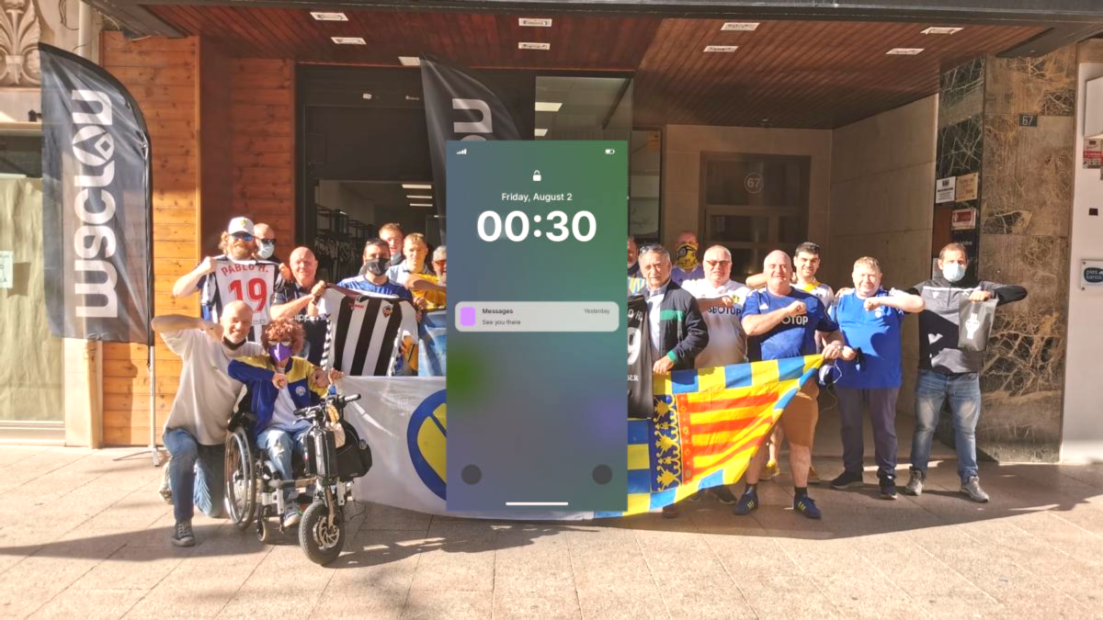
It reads {"hour": 0, "minute": 30}
